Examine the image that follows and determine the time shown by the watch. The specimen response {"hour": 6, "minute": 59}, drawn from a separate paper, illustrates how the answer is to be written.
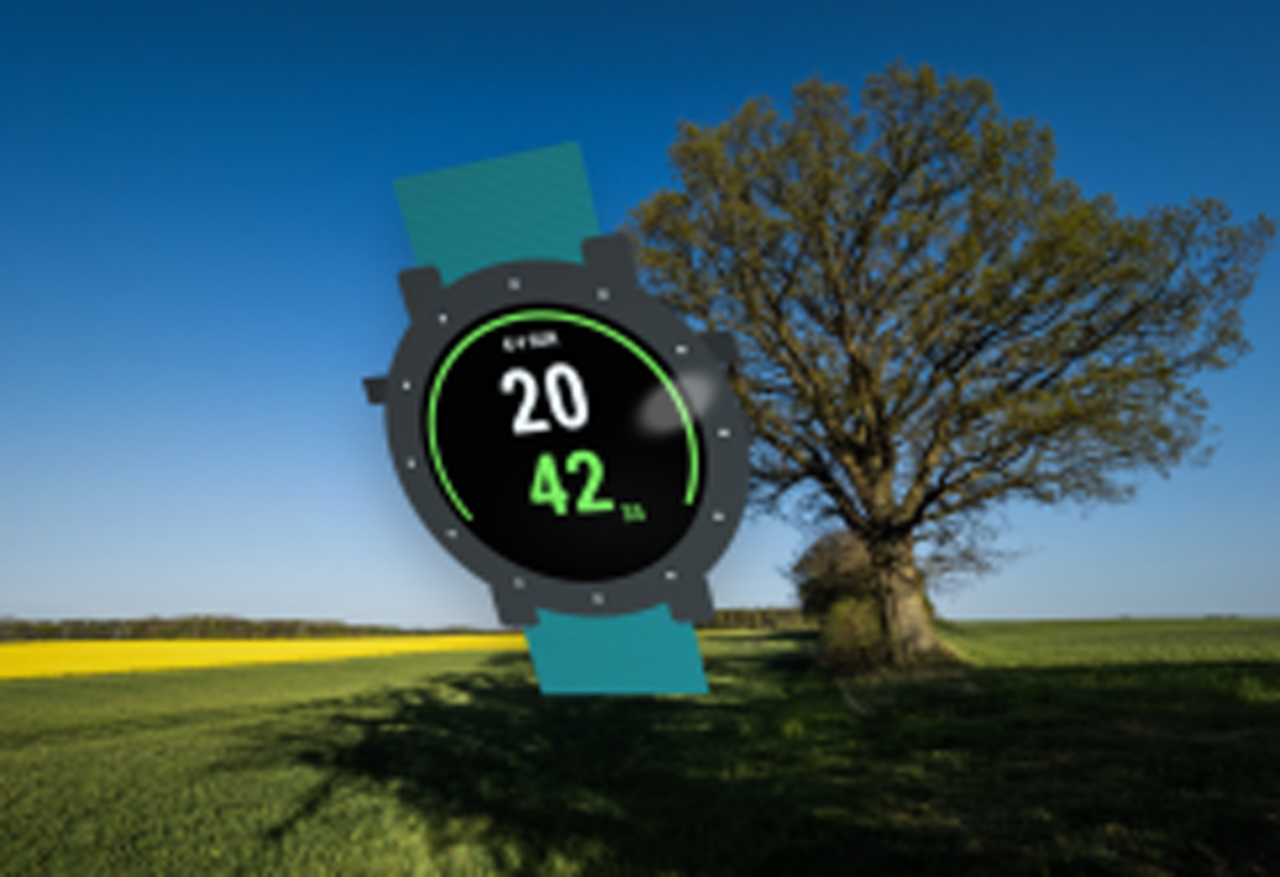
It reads {"hour": 20, "minute": 42}
